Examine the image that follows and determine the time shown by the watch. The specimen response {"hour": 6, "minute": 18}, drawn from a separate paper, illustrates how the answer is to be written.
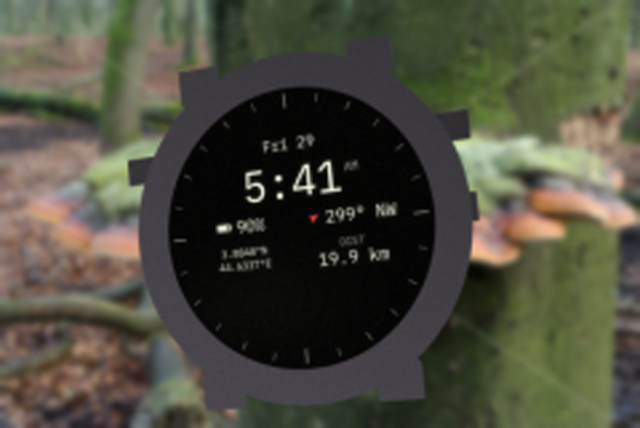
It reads {"hour": 5, "minute": 41}
